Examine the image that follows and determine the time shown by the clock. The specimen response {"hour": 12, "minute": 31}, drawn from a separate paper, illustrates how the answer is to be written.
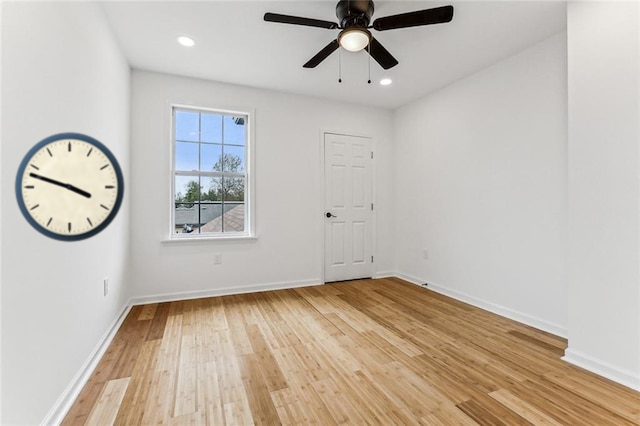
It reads {"hour": 3, "minute": 48}
